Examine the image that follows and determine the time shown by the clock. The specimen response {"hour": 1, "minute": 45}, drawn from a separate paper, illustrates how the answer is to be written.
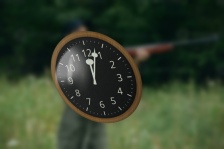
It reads {"hour": 12, "minute": 3}
